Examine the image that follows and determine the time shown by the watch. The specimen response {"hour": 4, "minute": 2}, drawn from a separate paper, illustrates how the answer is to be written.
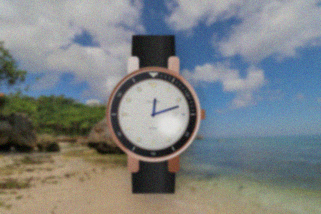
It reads {"hour": 12, "minute": 12}
